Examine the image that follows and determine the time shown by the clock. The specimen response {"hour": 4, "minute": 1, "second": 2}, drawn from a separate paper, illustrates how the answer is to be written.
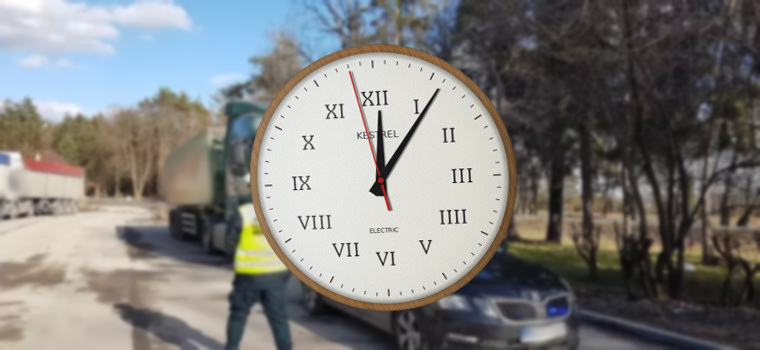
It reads {"hour": 12, "minute": 5, "second": 58}
